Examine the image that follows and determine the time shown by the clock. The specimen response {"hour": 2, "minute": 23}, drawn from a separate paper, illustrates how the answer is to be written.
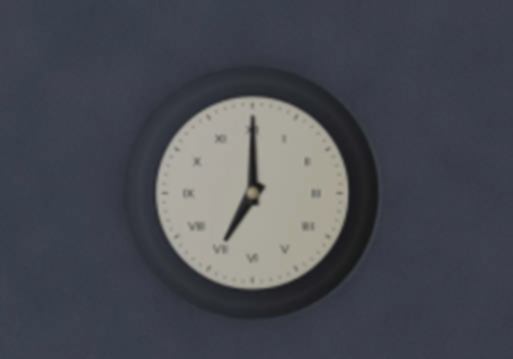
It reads {"hour": 7, "minute": 0}
